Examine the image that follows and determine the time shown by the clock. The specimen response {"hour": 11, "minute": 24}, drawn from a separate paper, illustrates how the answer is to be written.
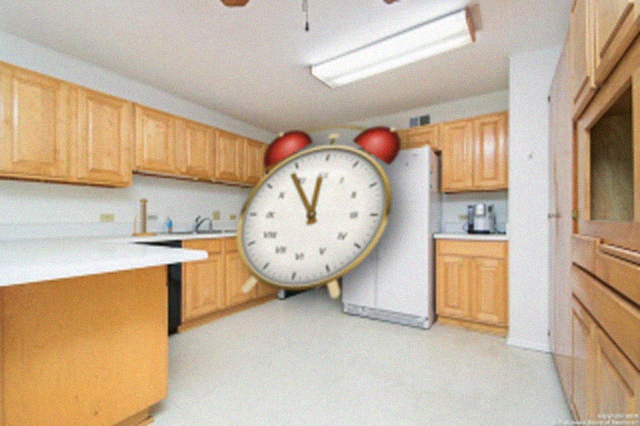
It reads {"hour": 11, "minute": 54}
